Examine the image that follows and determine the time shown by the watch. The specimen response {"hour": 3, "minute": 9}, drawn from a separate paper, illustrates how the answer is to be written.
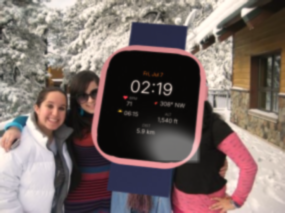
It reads {"hour": 2, "minute": 19}
